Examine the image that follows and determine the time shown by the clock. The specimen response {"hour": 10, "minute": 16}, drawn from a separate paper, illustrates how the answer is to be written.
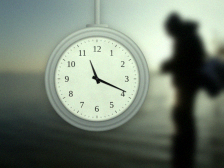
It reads {"hour": 11, "minute": 19}
